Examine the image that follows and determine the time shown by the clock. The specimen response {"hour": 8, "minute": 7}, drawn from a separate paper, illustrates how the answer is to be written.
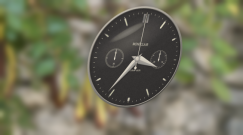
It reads {"hour": 3, "minute": 36}
